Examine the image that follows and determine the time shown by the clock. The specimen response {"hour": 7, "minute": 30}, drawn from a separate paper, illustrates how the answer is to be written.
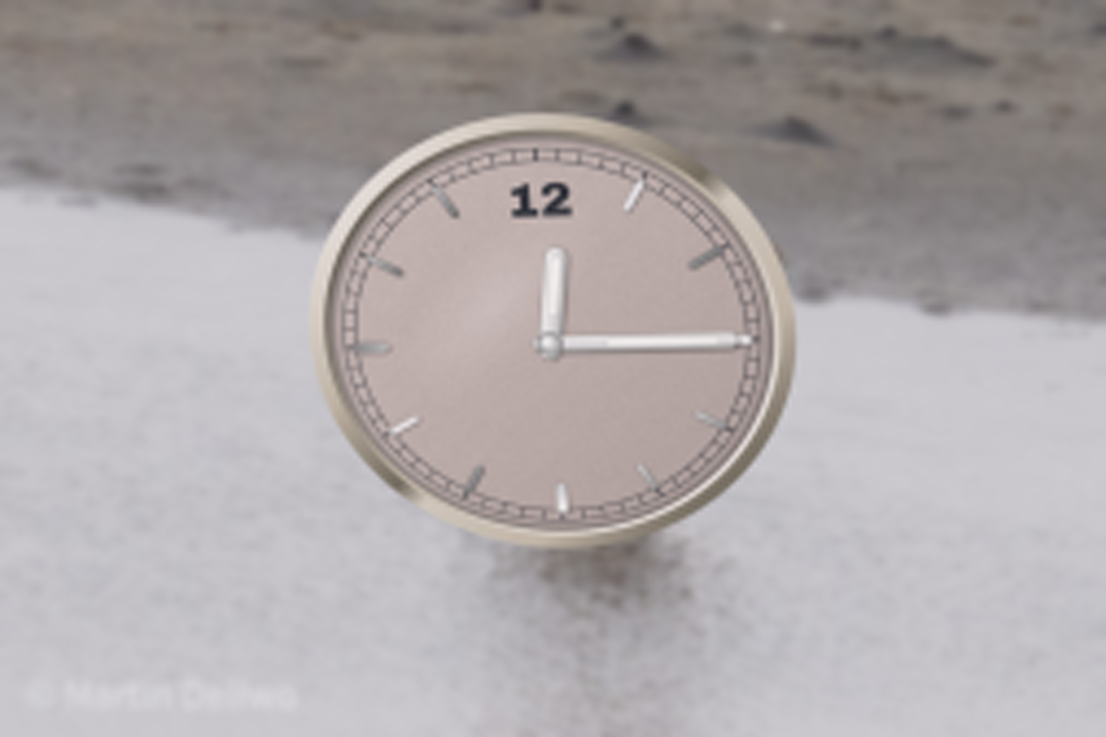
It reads {"hour": 12, "minute": 15}
